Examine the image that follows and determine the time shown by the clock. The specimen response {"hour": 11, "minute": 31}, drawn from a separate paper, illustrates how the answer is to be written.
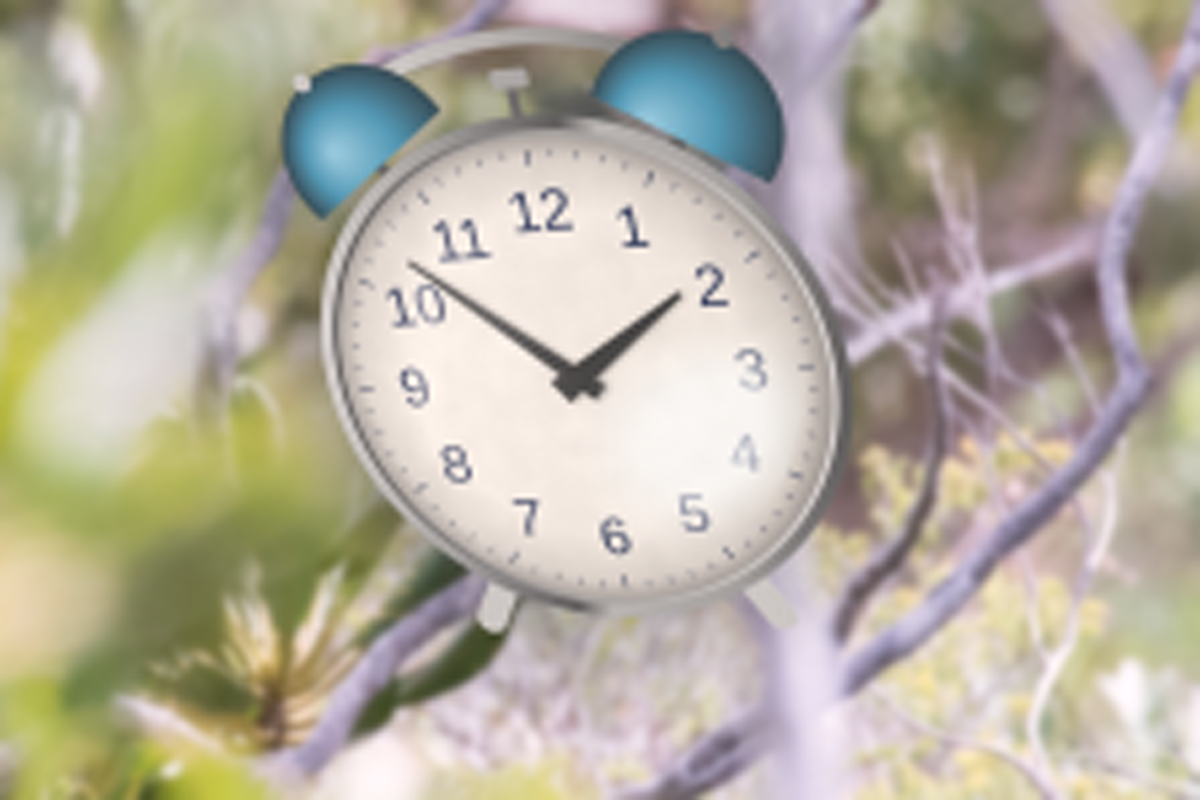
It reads {"hour": 1, "minute": 52}
